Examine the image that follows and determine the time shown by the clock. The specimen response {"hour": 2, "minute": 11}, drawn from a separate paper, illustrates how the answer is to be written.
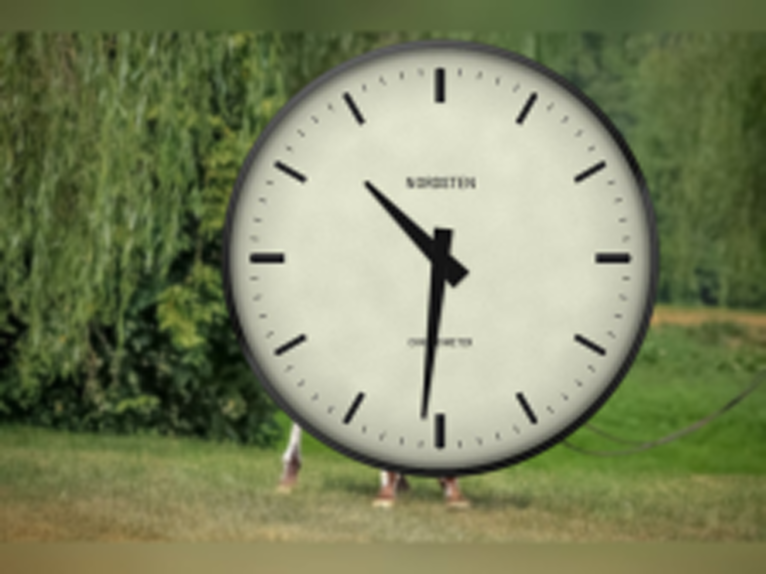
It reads {"hour": 10, "minute": 31}
